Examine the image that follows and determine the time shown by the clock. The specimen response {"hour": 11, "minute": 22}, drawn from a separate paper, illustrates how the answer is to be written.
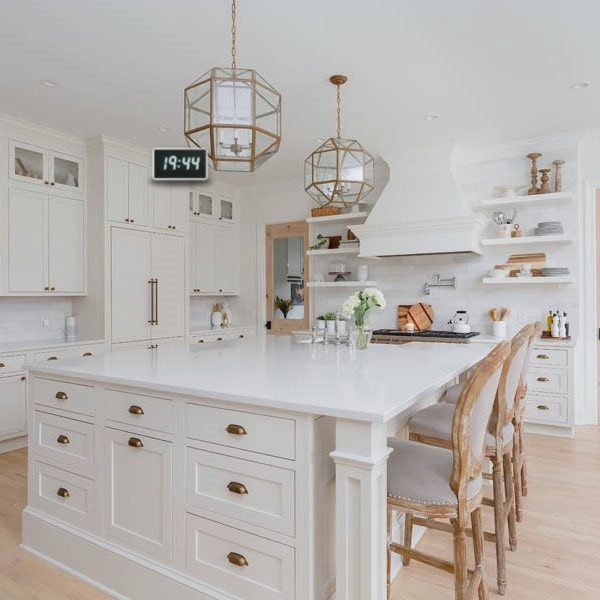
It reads {"hour": 19, "minute": 44}
